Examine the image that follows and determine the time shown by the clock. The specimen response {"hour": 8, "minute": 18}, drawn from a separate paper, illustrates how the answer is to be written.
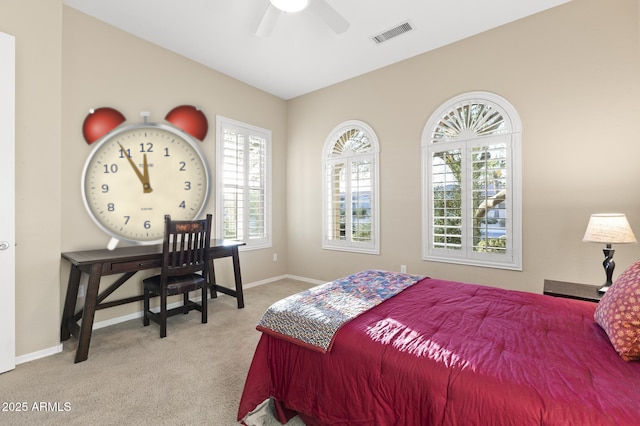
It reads {"hour": 11, "minute": 55}
